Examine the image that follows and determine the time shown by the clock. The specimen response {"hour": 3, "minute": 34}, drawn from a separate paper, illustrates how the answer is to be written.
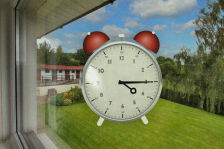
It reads {"hour": 4, "minute": 15}
